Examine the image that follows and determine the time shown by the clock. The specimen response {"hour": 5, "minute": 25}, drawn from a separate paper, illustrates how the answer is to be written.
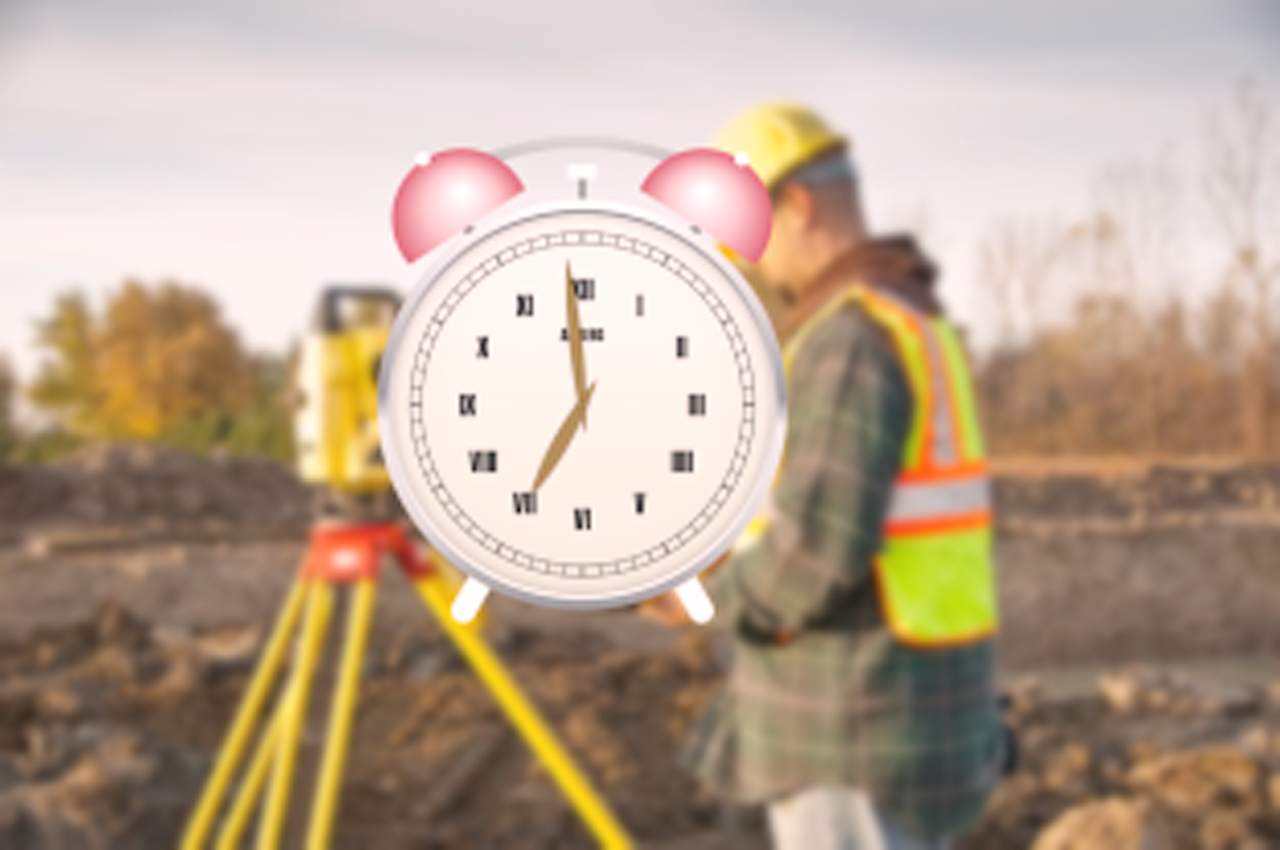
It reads {"hour": 6, "minute": 59}
